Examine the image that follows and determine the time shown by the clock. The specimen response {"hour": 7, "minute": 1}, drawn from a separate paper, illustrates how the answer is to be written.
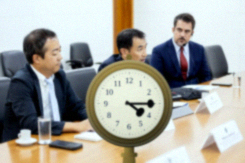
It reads {"hour": 4, "minute": 15}
